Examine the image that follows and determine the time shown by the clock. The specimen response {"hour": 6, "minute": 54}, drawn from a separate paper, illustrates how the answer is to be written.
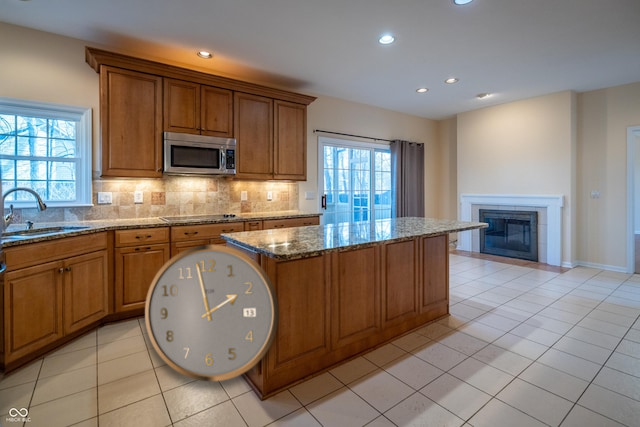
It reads {"hour": 1, "minute": 58}
